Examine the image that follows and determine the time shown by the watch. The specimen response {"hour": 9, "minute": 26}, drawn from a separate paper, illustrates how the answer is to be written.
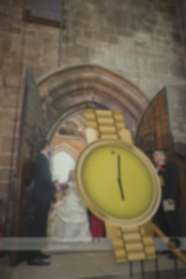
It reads {"hour": 6, "minute": 2}
